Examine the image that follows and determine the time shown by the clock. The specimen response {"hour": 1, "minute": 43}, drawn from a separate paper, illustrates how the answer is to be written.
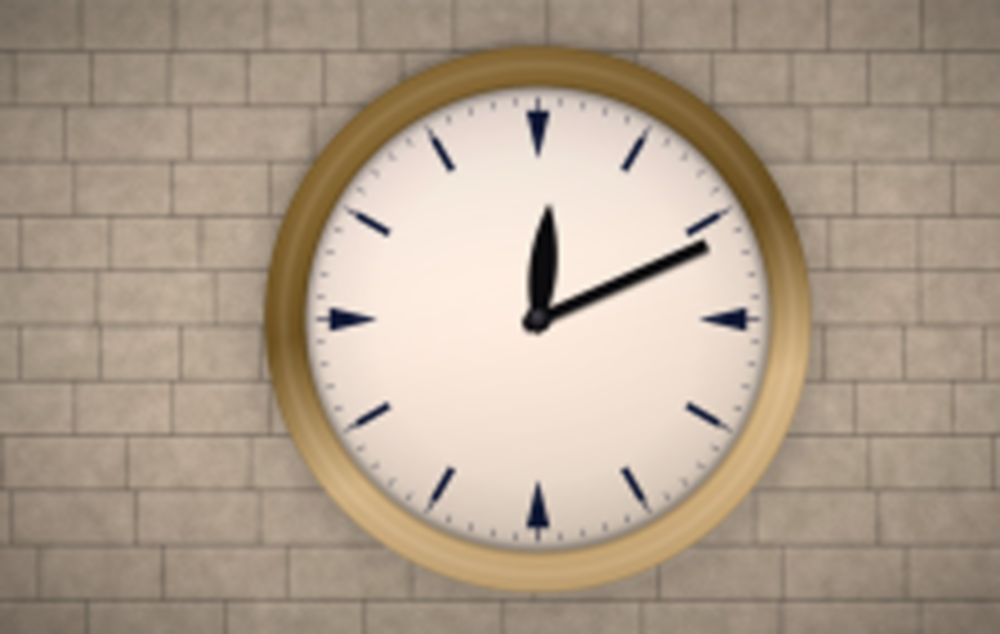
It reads {"hour": 12, "minute": 11}
